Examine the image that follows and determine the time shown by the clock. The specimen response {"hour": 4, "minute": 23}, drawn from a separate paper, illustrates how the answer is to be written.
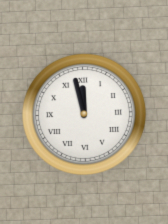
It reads {"hour": 11, "minute": 58}
